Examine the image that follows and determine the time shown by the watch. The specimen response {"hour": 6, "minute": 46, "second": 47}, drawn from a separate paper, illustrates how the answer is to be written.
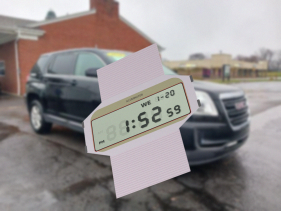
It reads {"hour": 1, "minute": 52, "second": 59}
